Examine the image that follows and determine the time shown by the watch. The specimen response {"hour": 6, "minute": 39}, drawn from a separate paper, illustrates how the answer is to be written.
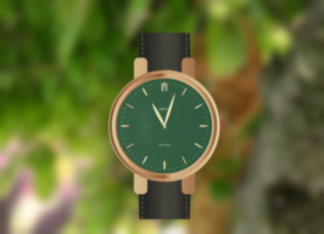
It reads {"hour": 11, "minute": 3}
